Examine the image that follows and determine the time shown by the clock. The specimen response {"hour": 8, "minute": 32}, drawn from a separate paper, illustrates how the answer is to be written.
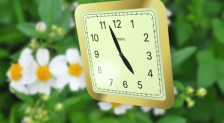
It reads {"hour": 4, "minute": 57}
